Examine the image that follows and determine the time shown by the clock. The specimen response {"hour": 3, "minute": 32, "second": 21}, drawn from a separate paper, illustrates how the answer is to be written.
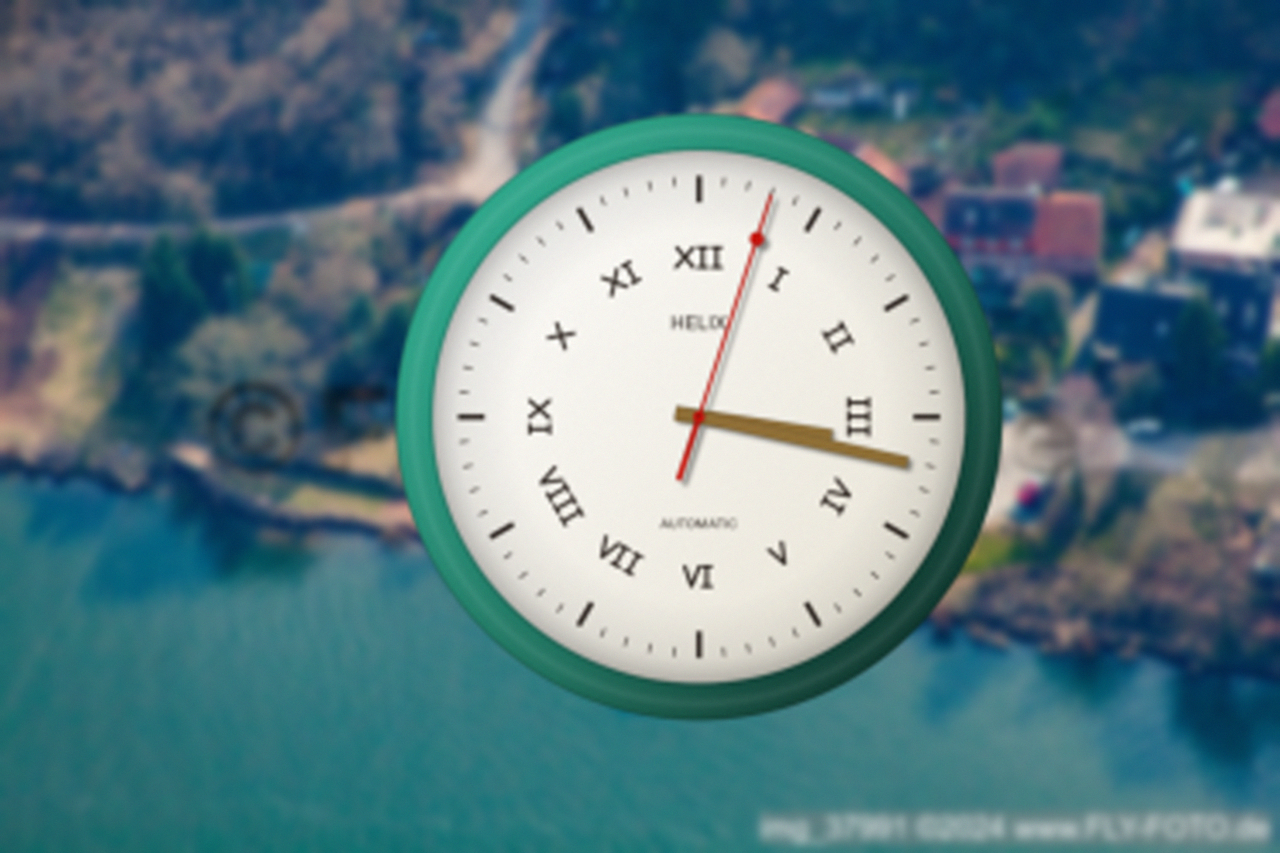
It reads {"hour": 3, "minute": 17, "second": 3}
